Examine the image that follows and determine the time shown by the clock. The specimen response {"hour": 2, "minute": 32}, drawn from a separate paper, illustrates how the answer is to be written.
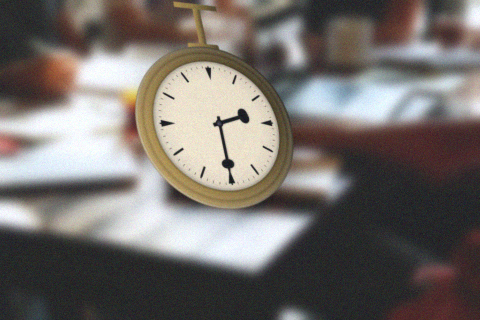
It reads {"hour": 2, "minute": 30}
